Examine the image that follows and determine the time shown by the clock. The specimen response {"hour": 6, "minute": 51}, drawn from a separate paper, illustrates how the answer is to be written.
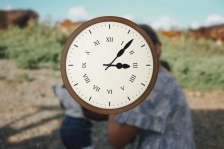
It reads {"hour": 3, "minute": 7}
